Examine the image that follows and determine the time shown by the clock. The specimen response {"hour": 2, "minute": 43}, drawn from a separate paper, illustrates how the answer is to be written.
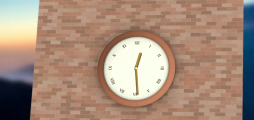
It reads {"hour": 12, "minute": 29}
